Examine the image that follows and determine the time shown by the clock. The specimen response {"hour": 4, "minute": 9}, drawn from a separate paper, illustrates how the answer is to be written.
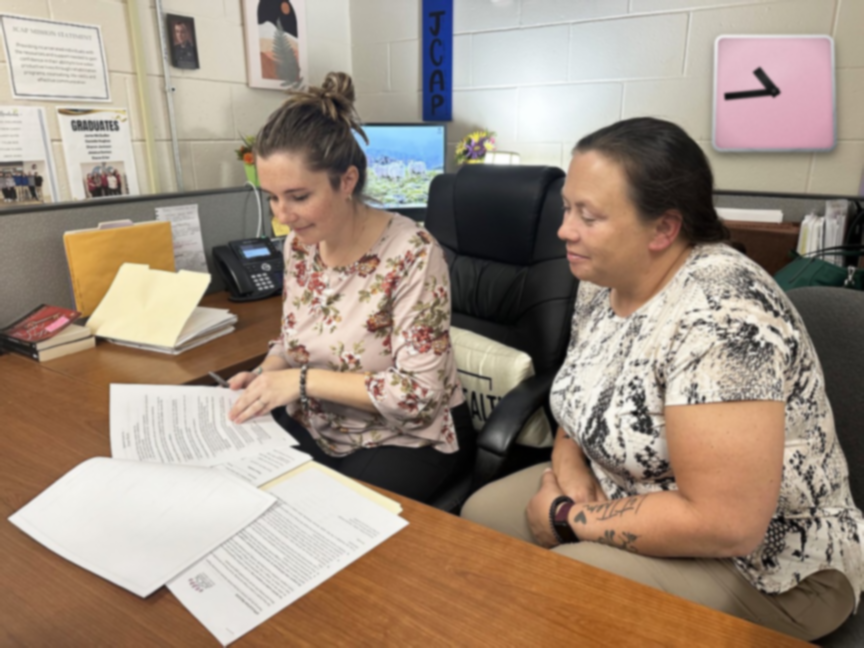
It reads {"hour": 10, "minute": 44}
